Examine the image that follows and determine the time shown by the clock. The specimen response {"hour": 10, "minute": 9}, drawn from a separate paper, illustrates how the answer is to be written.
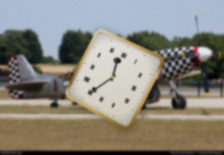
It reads {"hour": 11, "minute": 35}
